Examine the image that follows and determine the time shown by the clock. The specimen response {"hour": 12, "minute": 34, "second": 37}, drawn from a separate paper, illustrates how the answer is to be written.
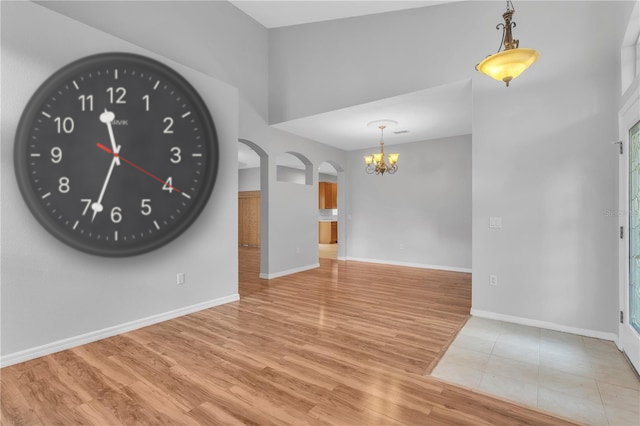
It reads {"hour": 11, "minute": 33, "second": 20}
